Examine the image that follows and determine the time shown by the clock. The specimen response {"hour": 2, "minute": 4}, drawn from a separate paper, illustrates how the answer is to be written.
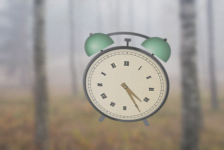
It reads {"hour": 4, "minute": 25}
